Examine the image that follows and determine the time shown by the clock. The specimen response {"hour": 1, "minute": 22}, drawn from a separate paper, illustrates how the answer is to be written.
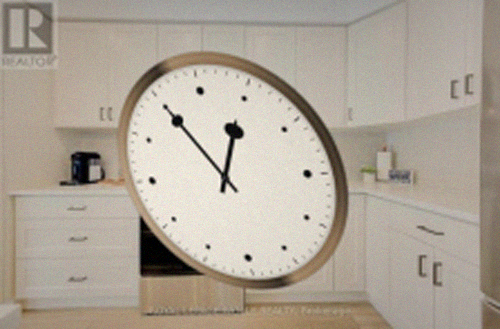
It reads {"hour": 12, "minute": 55}
